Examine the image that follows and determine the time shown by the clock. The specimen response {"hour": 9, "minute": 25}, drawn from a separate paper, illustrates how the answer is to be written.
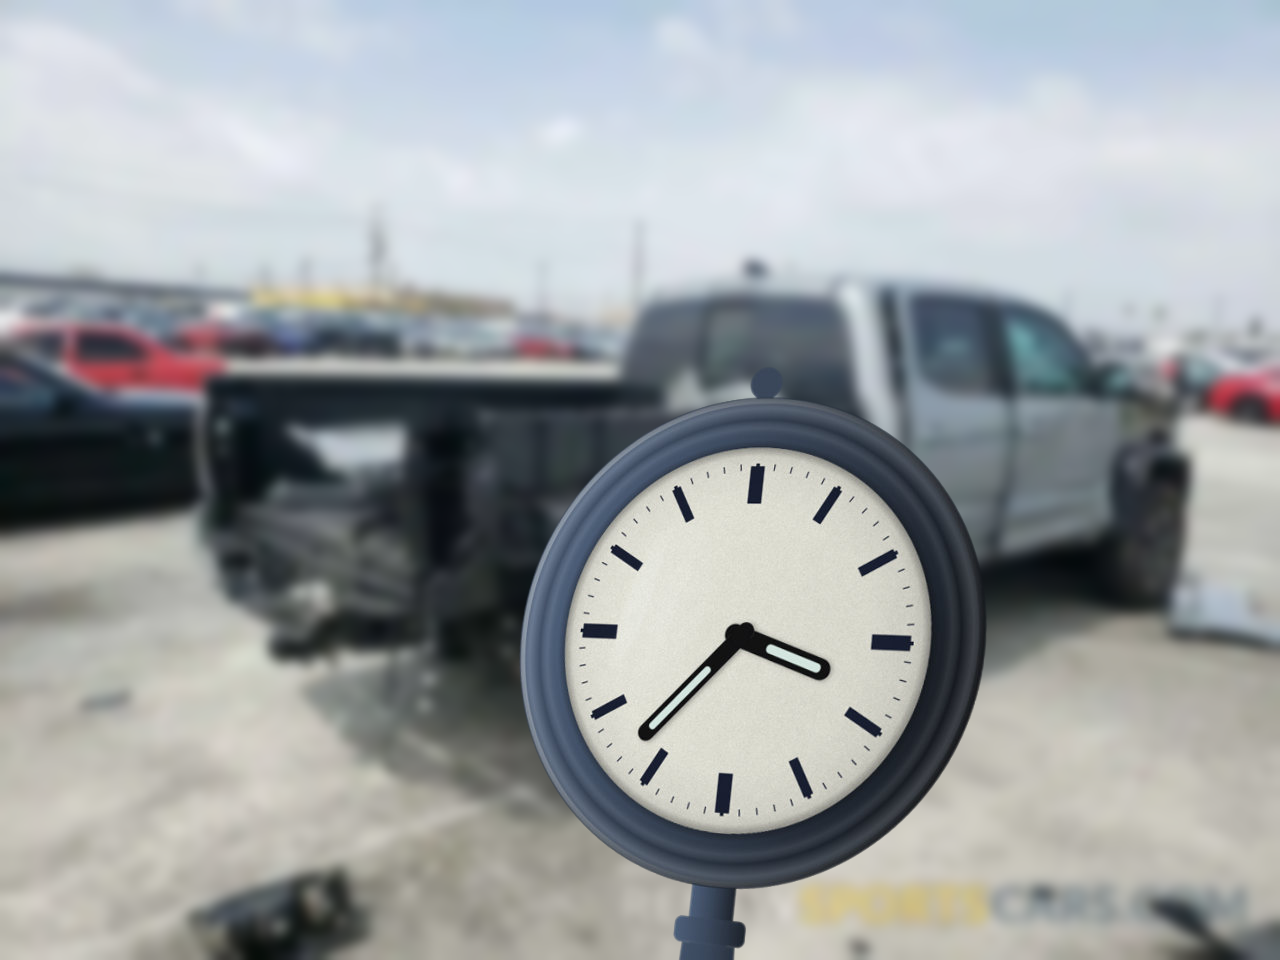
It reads {"hour": 3, "minute": 37}
